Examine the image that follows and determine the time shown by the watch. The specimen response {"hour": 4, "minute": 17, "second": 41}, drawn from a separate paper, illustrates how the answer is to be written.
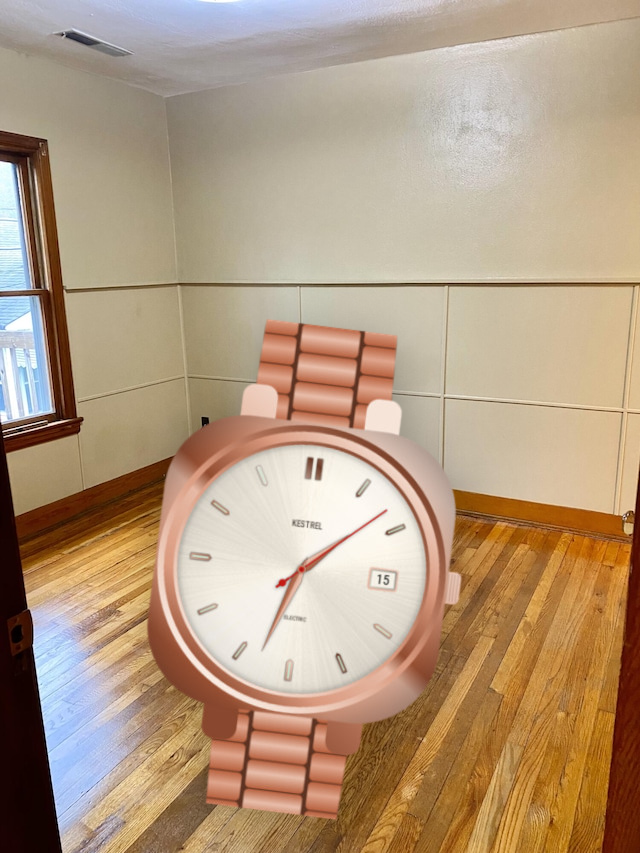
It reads {"hour": 1, "minute": 33, "second": 8}
